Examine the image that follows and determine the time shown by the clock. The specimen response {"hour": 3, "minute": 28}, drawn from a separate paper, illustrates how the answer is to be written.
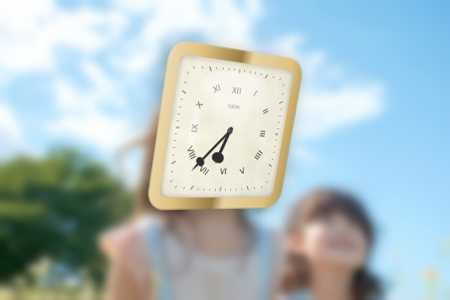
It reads {"hour": 6, "minute": 37}
